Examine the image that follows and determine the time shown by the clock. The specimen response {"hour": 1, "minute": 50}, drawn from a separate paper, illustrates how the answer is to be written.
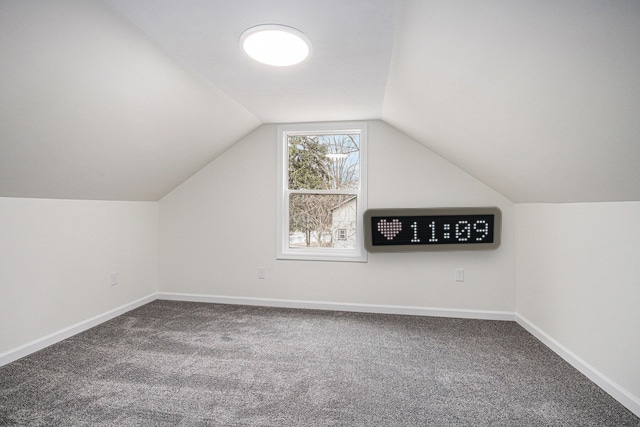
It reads {"hour": 11, "minute": 9}
